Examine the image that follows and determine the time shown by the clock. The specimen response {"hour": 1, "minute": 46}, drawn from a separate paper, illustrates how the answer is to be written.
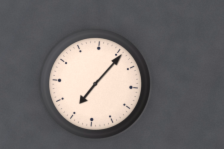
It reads {"hour": 7, "minute": 6}
